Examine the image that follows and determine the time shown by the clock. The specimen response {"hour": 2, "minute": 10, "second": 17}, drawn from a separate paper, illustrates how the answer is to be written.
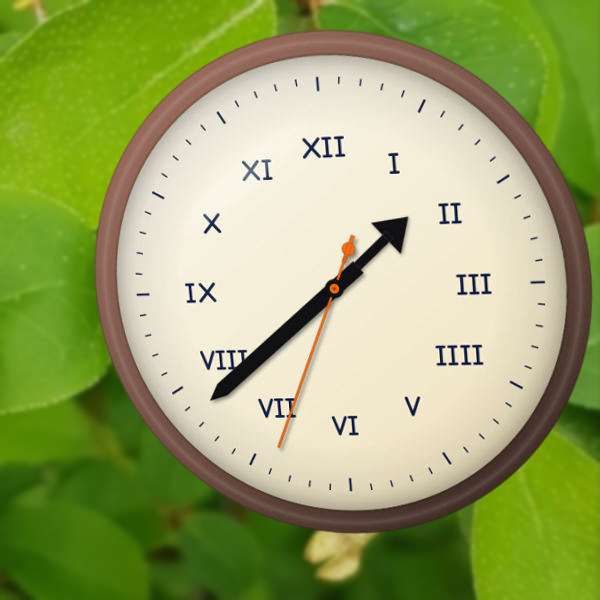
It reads {"hour": 1, "minute": 38, "second": 34}
